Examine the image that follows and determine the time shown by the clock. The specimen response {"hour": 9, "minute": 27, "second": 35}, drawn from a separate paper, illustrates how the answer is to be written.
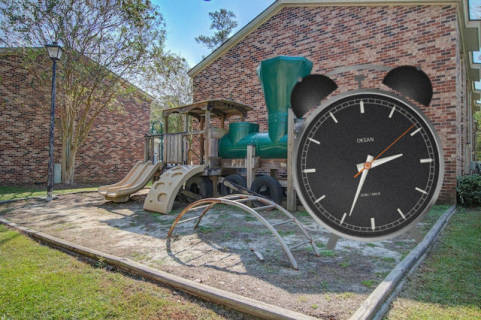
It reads {"hour": 2, "minute": 34, "second": 9}
